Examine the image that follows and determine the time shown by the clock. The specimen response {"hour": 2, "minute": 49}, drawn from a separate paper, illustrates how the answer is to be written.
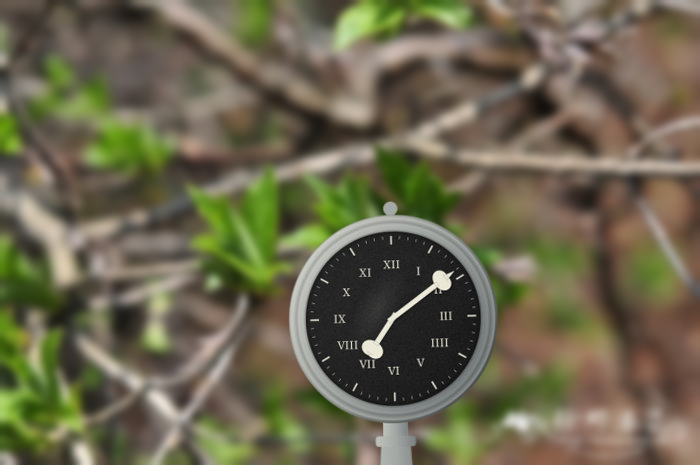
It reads {"hour": 7, "minute": 9}
